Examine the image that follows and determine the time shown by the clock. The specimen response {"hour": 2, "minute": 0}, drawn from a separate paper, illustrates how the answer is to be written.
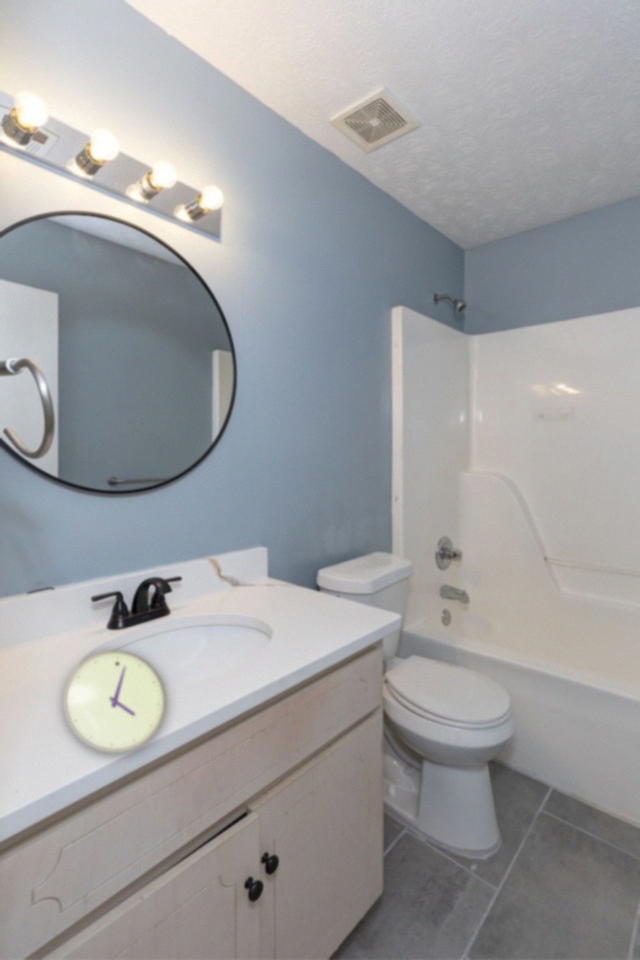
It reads {"hour": 4, "minute": 2}
